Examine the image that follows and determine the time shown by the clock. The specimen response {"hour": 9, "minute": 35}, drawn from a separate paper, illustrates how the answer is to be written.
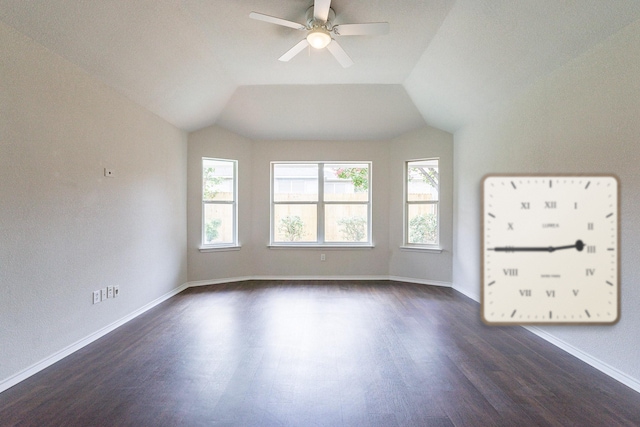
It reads {"hour": 2, "minute": 45}
